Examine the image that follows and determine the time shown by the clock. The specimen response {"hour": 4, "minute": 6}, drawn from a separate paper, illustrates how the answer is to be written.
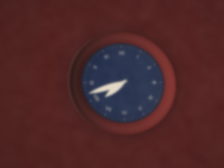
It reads {"hour": 7, "minute": 42}
